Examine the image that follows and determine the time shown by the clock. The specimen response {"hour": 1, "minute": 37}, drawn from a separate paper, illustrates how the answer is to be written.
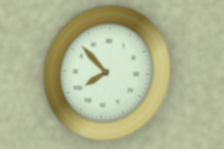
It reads {"hour": 7, "minute": 52}
